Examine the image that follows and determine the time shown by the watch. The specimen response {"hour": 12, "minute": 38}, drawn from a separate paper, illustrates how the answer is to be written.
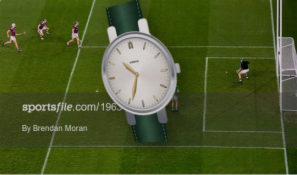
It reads {"hour": 10, "minute": 34}
